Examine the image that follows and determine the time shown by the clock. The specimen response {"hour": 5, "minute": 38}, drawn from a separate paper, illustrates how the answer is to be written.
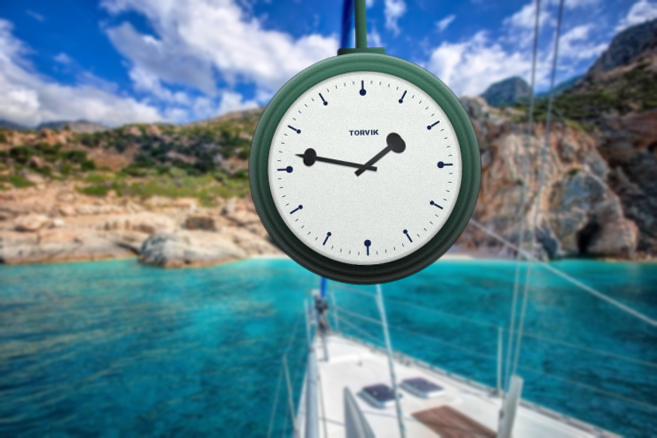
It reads {"hour": 1, "minute": 47}
